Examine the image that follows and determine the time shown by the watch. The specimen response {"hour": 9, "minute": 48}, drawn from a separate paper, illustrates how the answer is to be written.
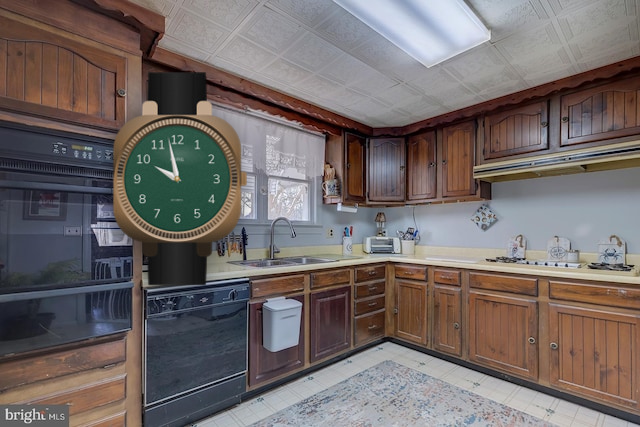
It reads {"hour": 9, "minute": 58}
